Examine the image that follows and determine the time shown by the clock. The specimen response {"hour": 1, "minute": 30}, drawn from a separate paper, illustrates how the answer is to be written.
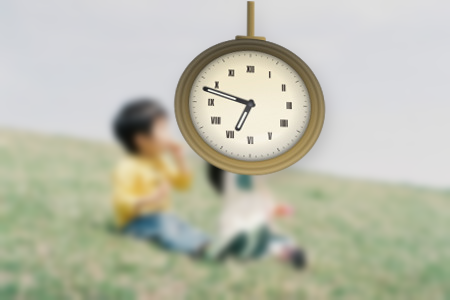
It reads {"hour": 6, "minute": 48}
